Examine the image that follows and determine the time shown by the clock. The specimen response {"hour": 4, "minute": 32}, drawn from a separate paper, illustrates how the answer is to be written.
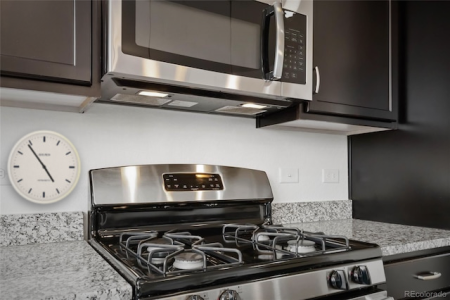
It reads {"hour": 4, "minute": 54}
